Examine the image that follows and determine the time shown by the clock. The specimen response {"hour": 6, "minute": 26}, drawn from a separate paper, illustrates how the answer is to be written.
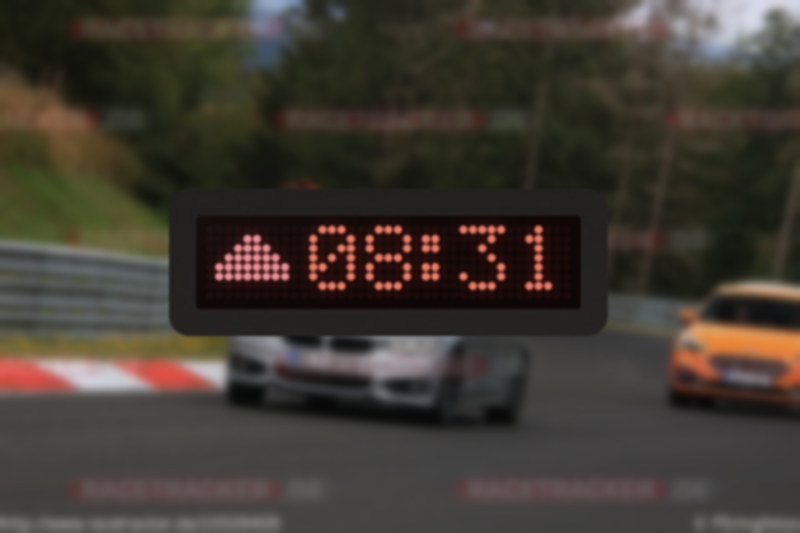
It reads {"hour": 8, "minute": 31}
